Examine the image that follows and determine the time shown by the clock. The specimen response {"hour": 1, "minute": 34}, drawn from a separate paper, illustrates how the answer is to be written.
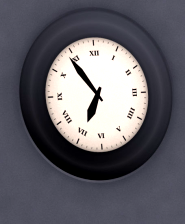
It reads {"hour": 6, "minute": 54}
